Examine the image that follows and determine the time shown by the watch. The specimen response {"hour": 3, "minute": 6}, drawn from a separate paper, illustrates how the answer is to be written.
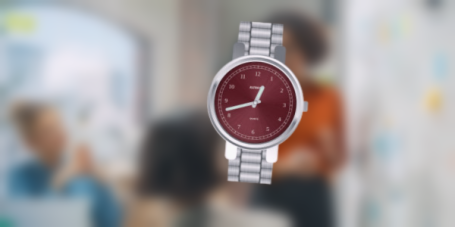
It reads {"hour": 12, "minute": 42}
